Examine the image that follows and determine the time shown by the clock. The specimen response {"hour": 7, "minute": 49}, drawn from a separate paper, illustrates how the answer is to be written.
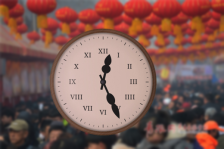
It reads {"hour": 12, "minute": 26}
